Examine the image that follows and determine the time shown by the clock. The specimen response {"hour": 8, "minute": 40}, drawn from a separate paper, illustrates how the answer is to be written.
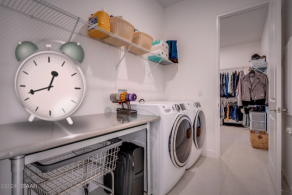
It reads {"hour": 12, "minute": 42}
